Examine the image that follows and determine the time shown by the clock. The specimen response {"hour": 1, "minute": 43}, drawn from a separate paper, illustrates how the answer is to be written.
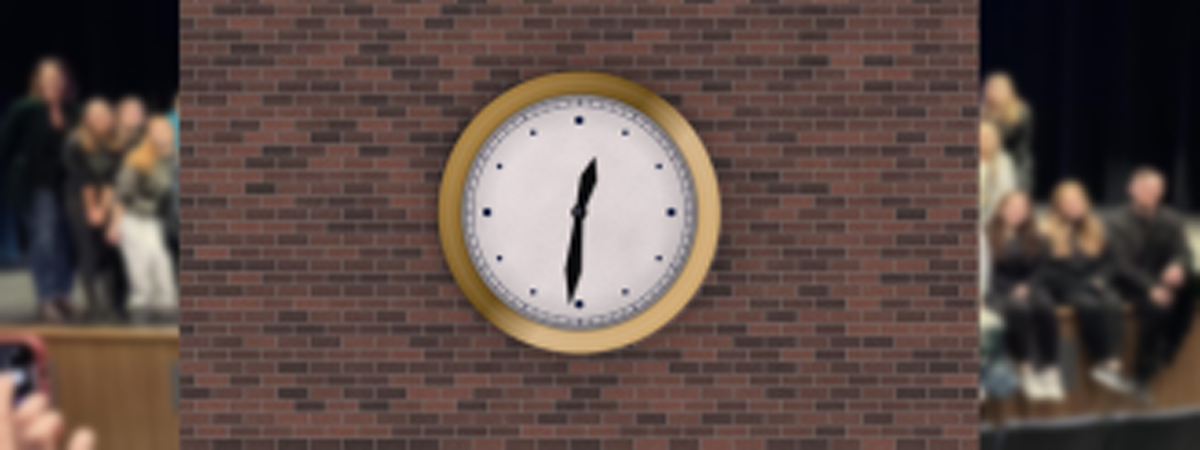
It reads {"hour": 12, "minute": 31}
